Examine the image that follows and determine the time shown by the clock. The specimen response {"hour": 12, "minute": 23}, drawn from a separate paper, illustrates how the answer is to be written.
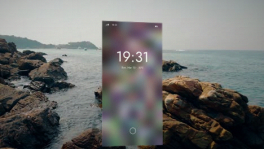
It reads {"hour": 19, "minute": 31}
